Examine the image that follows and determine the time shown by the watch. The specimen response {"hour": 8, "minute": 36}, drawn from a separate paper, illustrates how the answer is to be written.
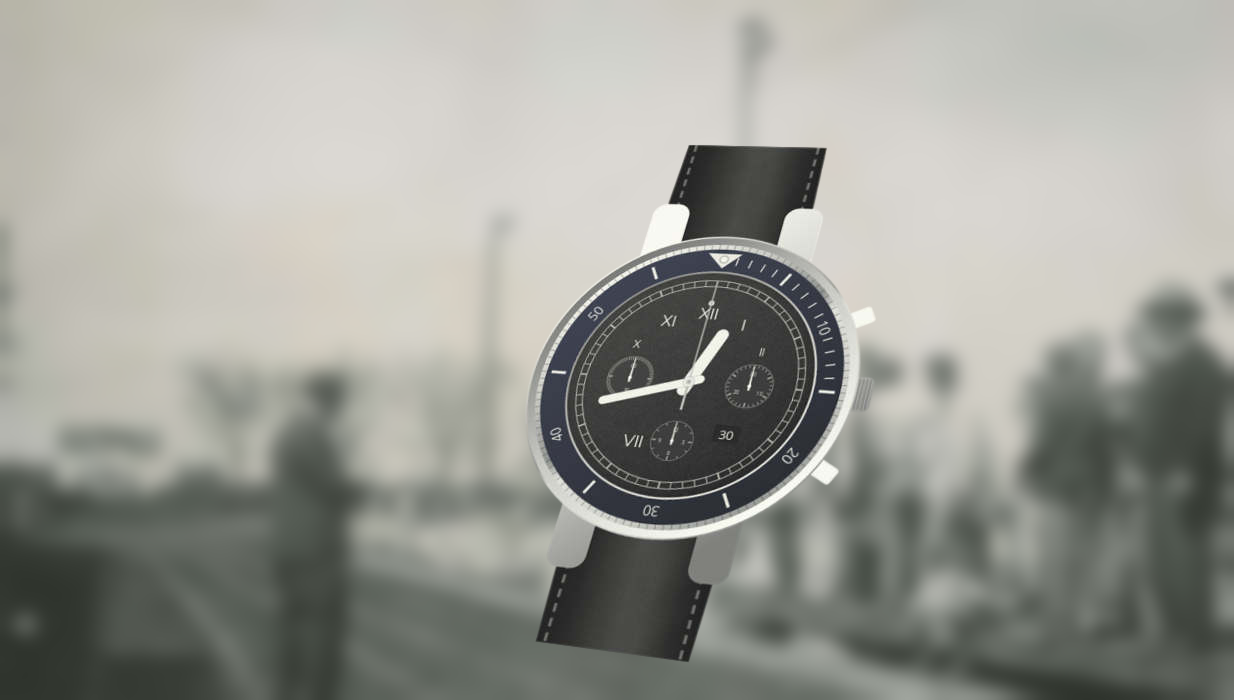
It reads {"hour": 12, "minute": 42}
